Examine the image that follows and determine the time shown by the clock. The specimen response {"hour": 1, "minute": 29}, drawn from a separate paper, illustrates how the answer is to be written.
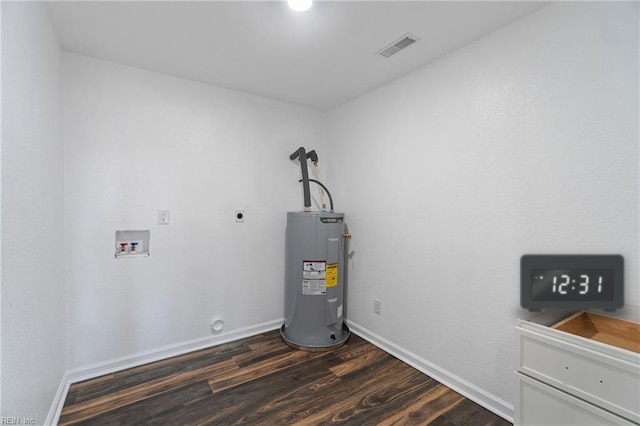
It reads {"hour": 12, "minute": 31}
